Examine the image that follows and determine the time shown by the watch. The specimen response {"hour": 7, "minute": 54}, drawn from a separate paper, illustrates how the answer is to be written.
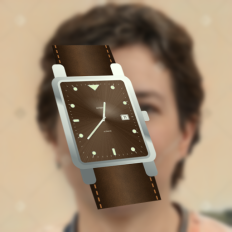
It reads {"hour": 12, "minute": 38}
